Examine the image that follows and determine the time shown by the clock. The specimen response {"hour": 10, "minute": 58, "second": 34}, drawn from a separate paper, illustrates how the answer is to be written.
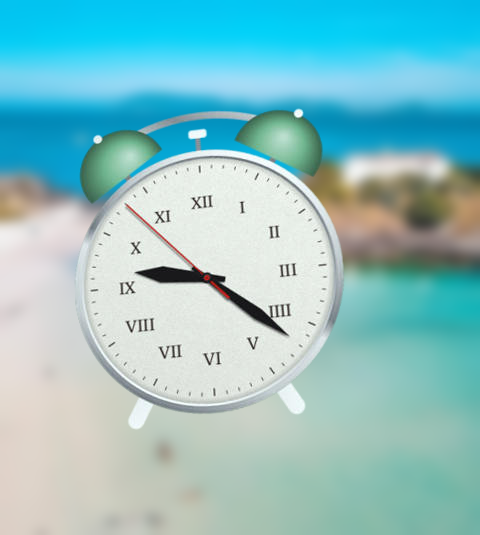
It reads {"hour": 9, "minute": 21, "second": 53}
